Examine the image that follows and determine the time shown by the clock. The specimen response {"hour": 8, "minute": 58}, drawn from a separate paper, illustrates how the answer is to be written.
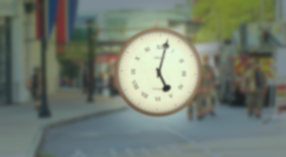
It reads {"hour": 5, "minute": 2}
